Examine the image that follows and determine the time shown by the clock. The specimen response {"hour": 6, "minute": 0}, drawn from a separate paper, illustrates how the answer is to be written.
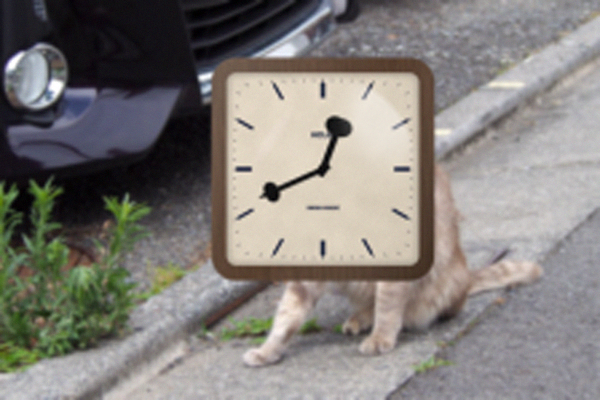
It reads {"hour": 12, "minute": 41}
